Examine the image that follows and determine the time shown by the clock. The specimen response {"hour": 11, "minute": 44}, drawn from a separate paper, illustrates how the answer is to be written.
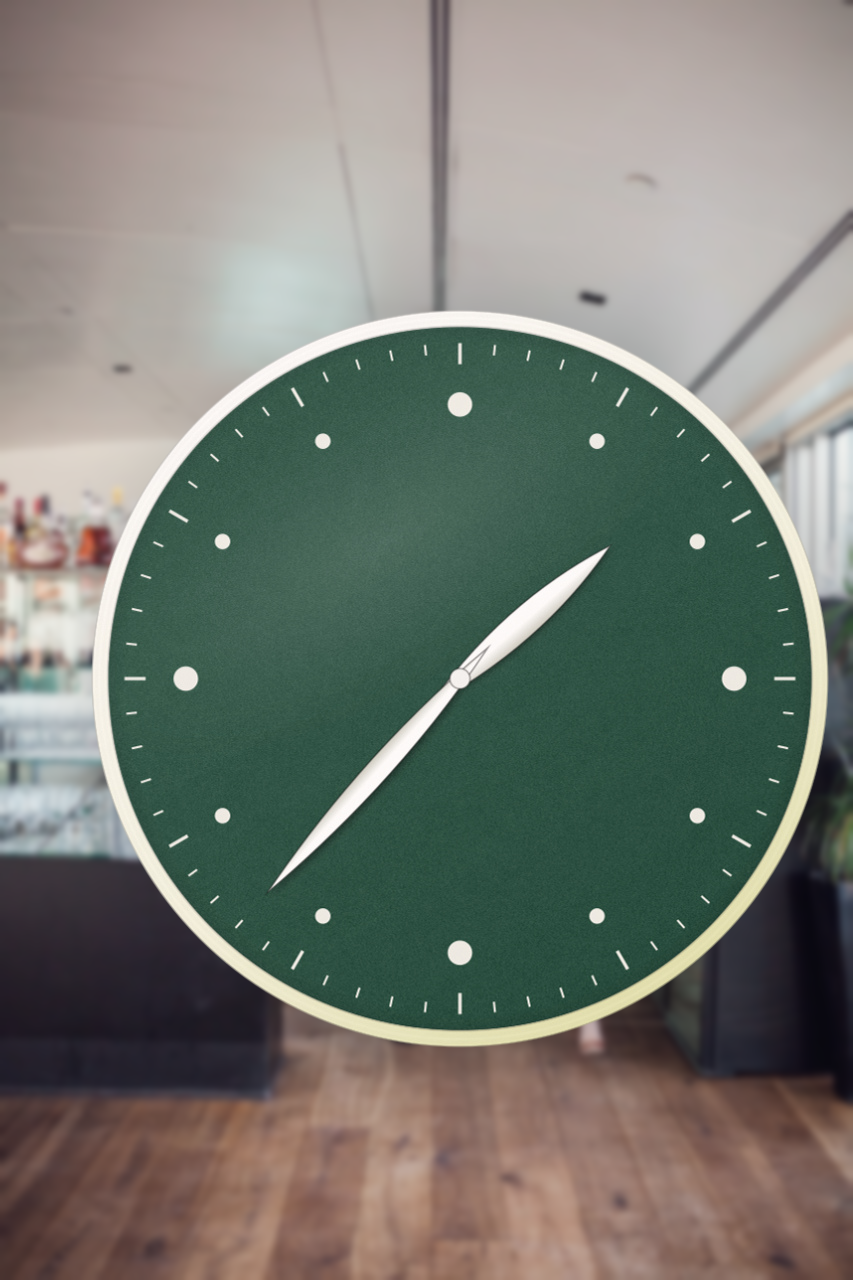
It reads {"hour": 1, "minute": 37}
